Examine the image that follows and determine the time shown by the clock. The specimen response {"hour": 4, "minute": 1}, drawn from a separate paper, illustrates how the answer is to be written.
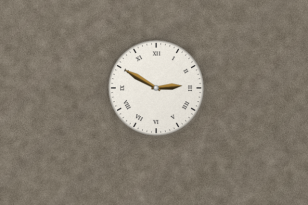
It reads {"hour": 2, "minute": 50}
